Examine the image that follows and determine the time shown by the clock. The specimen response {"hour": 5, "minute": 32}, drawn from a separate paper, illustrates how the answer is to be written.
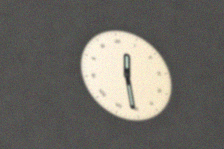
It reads {"hour": 12, "minute": 31}
